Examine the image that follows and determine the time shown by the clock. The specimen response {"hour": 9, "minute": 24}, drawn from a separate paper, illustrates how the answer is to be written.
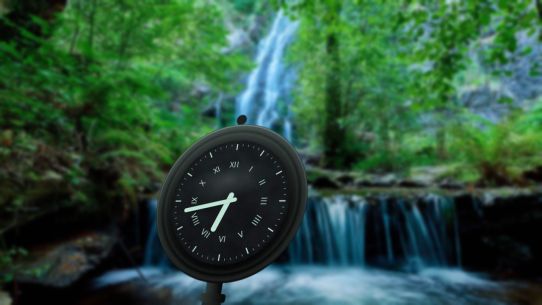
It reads {"hour": 6, "minute": 43}
